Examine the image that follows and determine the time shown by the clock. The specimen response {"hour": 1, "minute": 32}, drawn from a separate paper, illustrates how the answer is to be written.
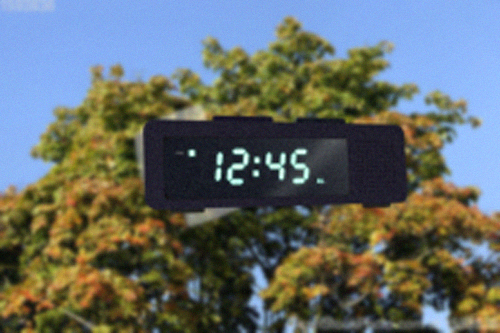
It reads {"hour": 12, "minute": 45}
